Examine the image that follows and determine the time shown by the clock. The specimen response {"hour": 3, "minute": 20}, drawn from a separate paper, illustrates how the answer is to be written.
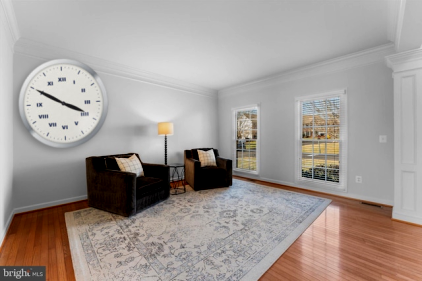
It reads {"hour": 3, "minute": 50}
